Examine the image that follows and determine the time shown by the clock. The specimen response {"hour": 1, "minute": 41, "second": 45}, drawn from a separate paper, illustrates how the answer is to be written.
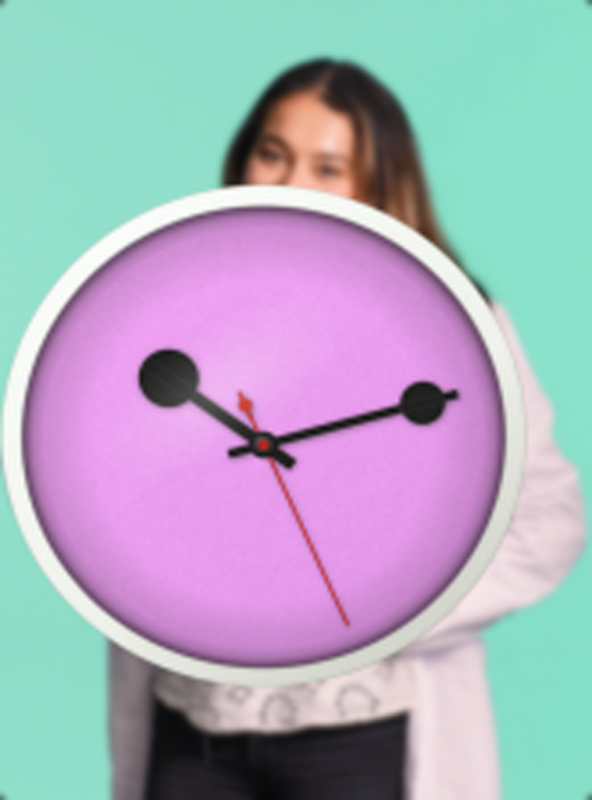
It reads {"hour": 10, "minute": 12, "second": 26}
